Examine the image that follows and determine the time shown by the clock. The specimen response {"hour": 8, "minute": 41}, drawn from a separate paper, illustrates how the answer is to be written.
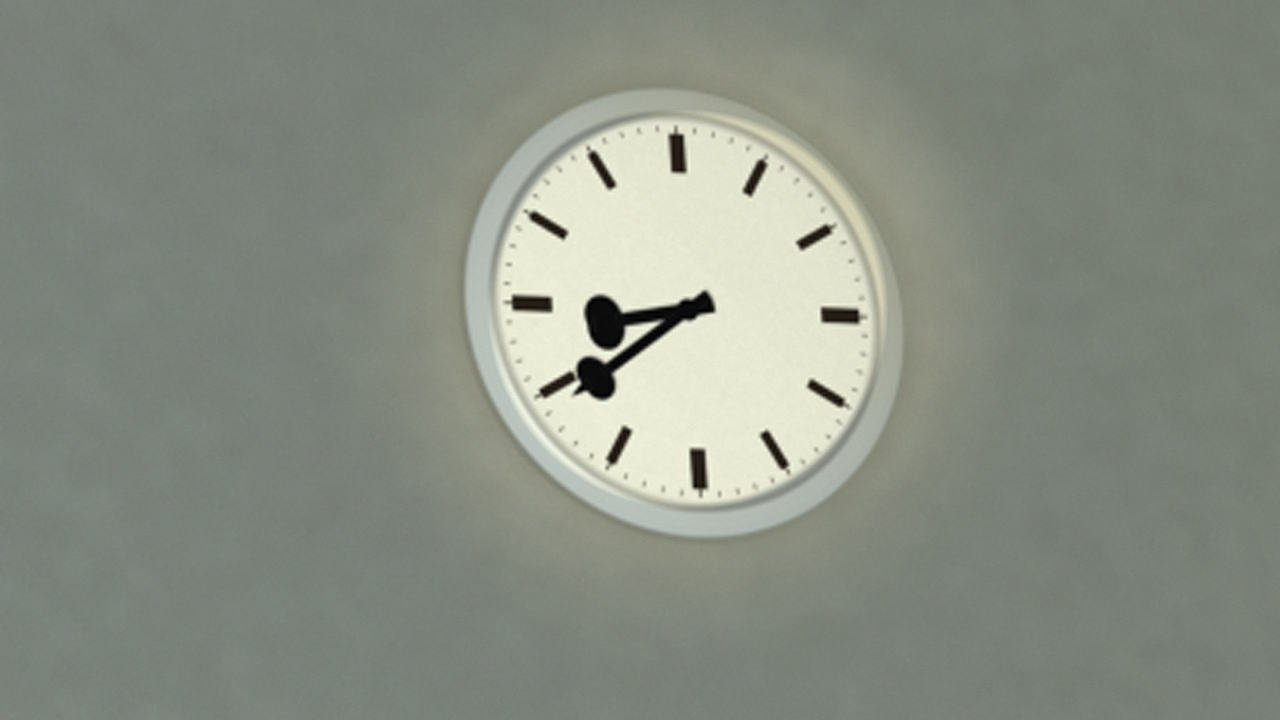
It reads {"hour": 8, "minute": 39}
